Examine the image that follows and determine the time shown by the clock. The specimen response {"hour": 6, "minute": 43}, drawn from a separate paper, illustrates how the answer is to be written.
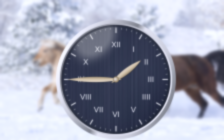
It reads {"hour": 1, "minute": 45}
